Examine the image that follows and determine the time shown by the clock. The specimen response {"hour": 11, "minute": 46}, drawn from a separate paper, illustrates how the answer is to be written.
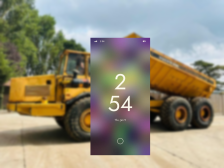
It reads {"hour": 2, "minute": 54}
